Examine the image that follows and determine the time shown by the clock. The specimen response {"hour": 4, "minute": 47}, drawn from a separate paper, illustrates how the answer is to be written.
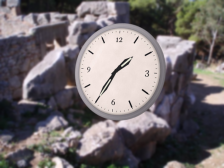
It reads {"hour": 1, "minute": 35}
